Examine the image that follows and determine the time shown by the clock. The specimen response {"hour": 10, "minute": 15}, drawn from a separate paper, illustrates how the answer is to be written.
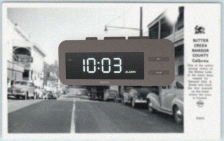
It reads {"hour": 10, "minute": 3}
